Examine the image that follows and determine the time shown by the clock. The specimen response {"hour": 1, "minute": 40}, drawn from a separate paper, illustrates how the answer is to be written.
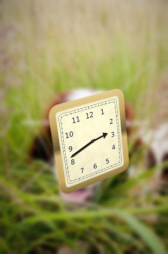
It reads {"hour": 2, "minute": 42}
